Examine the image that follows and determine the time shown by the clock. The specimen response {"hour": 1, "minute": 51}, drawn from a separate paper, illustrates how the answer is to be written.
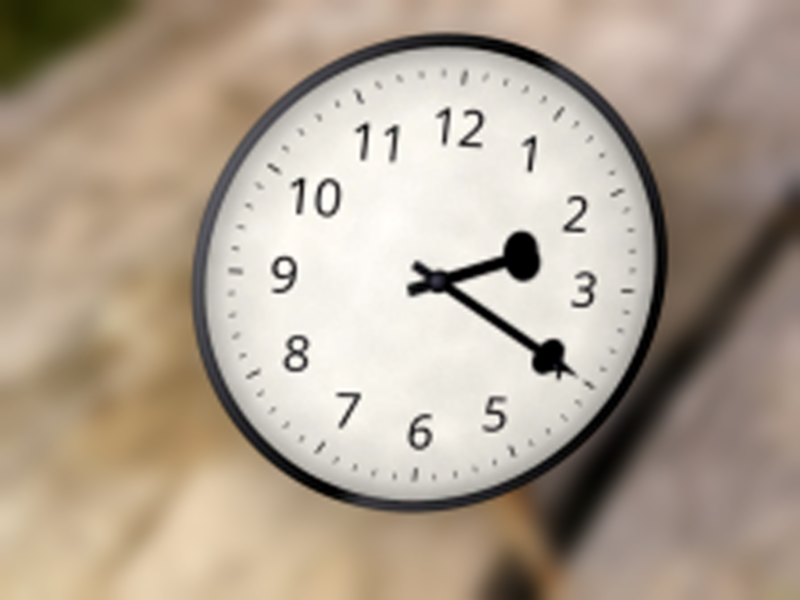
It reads {"hour": 2, "minute": 20}
